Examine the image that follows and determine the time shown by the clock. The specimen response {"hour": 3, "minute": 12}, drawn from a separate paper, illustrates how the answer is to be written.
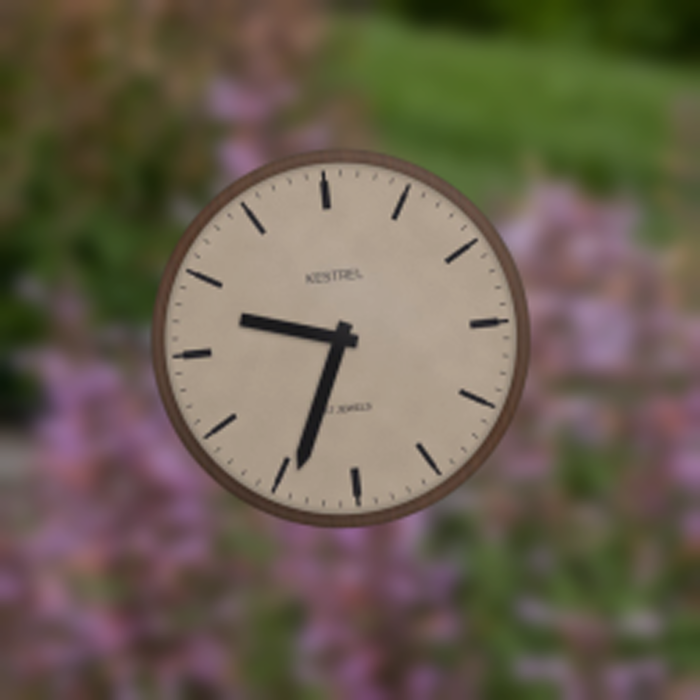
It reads {"hour": 9, "minute": 34}
